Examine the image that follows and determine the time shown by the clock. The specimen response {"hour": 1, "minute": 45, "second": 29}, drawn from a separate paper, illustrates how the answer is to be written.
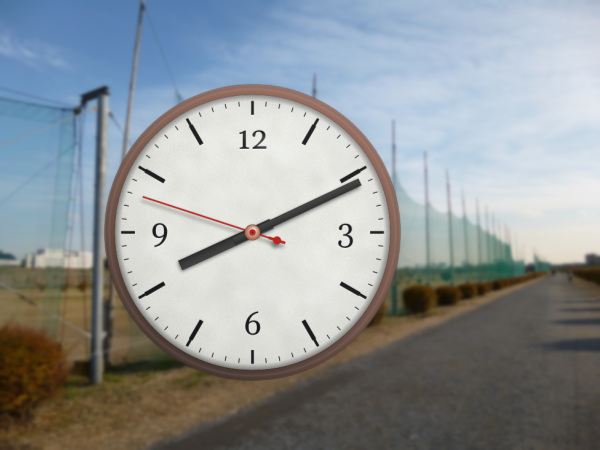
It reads {"hour": 8, "minute": 10, "second": 48}
